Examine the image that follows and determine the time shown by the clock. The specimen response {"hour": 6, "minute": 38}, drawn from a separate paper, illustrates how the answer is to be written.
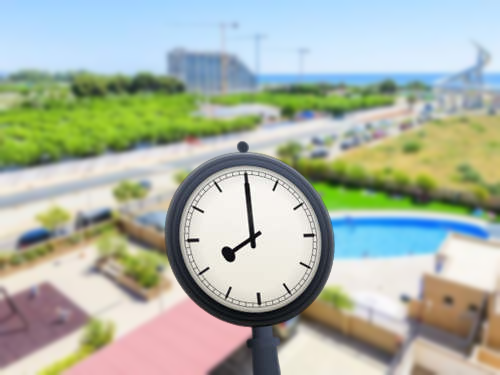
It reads {"hour": 8, "minute": 0}
